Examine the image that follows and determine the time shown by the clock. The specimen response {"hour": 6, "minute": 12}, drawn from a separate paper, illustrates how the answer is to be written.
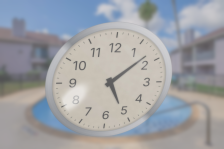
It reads {"hour": 5, "minute": 8}
